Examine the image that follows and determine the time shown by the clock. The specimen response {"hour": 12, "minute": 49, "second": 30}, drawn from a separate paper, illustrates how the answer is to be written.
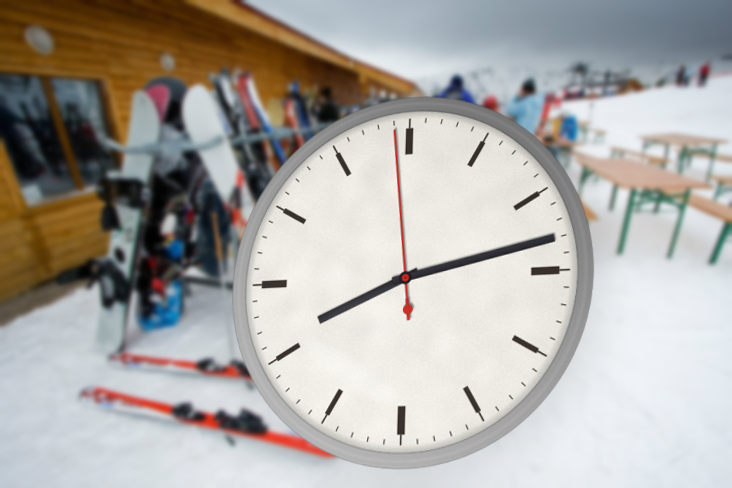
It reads {"hour": 8, "minute": 12, "second": 59}
